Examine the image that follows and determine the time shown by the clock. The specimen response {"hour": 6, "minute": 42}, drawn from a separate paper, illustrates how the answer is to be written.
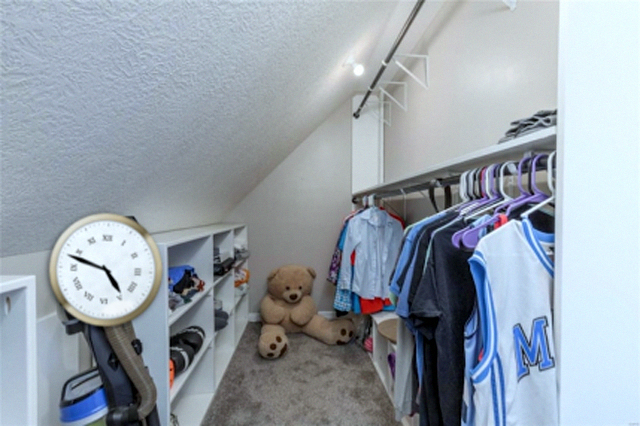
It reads {"hour": 4, "minute": 48}
